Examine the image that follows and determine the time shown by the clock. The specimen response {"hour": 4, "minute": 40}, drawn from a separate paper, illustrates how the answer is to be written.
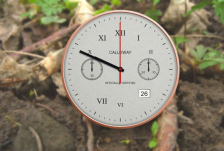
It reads {"hour": 9, "minute": 49}
